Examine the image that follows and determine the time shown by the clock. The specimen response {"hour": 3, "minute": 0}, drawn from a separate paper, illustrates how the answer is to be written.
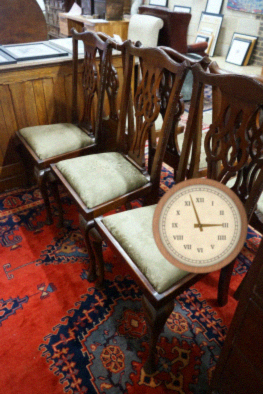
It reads {"hour": 2, "minute": 57}
